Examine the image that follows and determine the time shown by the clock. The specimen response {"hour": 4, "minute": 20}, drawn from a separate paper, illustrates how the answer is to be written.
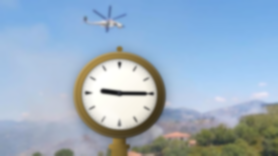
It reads {"hour": 9, "minute": 15}
